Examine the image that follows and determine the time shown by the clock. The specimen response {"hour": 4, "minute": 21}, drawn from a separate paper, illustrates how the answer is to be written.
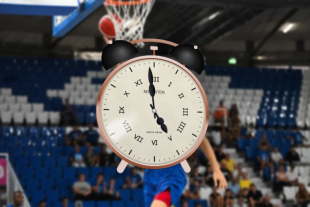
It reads {"hour": 4, "minute": 59}
